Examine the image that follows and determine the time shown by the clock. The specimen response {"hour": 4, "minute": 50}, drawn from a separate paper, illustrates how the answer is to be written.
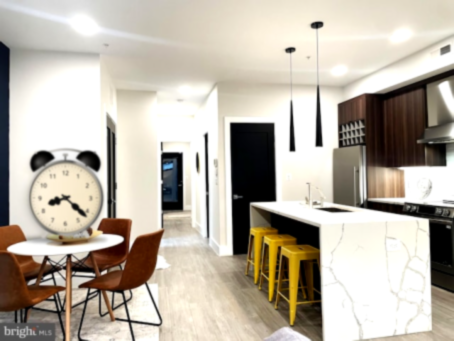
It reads {"hour": 8, "minute": 22}
